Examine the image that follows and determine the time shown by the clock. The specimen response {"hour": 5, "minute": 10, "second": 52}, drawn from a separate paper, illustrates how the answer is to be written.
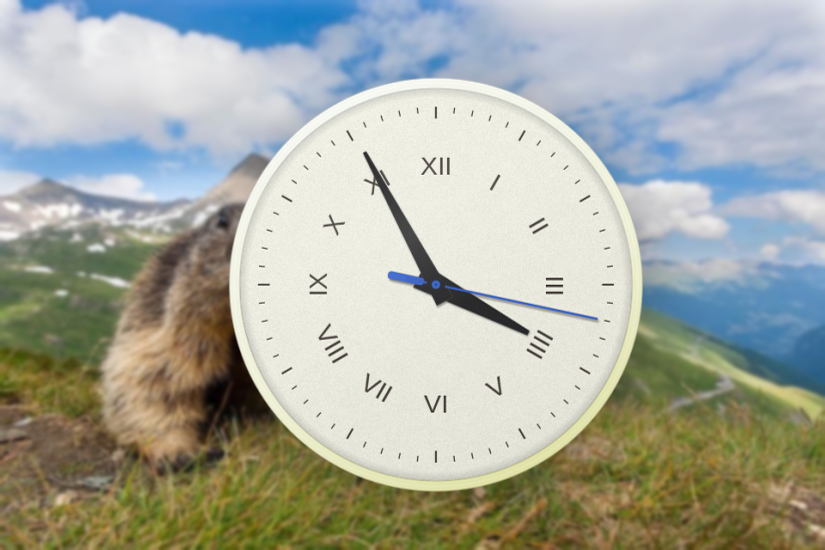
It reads {"hour": 3, "minute": 55, "second": 17}
